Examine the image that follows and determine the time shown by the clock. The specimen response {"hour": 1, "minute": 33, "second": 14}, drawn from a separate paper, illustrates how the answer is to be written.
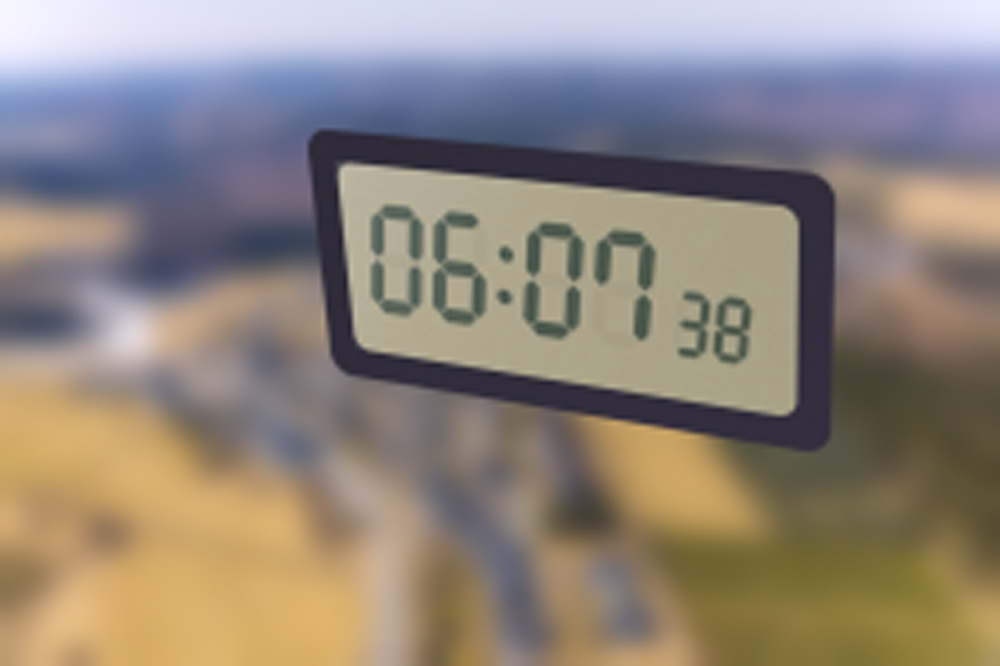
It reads {"hour": 6, "minute": 7, "second": 38}
